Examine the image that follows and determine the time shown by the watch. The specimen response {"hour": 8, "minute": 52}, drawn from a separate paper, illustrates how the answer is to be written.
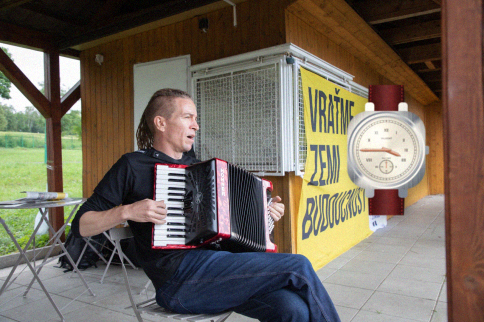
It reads {"hour": 3, "minute": 45}
